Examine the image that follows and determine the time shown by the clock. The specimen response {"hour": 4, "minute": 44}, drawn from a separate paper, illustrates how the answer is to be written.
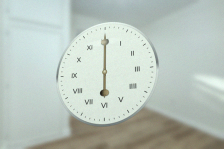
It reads {"hour": 6, "minute": 0}
